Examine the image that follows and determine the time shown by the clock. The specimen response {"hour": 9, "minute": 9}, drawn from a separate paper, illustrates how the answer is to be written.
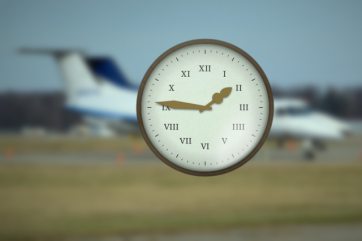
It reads {"hour": 1, "minute": 46}
